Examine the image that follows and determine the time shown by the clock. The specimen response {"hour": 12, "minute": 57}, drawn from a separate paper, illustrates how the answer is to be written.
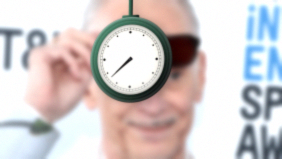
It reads {"hour": 7, "minute": 38}
